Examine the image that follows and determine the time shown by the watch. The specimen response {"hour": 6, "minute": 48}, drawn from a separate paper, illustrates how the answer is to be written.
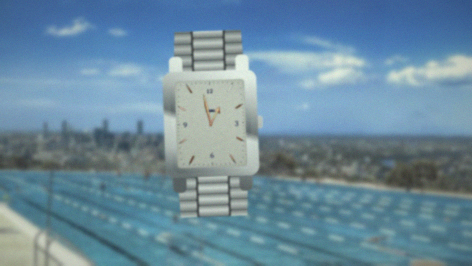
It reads {"hour": 12, "minute": 58}
